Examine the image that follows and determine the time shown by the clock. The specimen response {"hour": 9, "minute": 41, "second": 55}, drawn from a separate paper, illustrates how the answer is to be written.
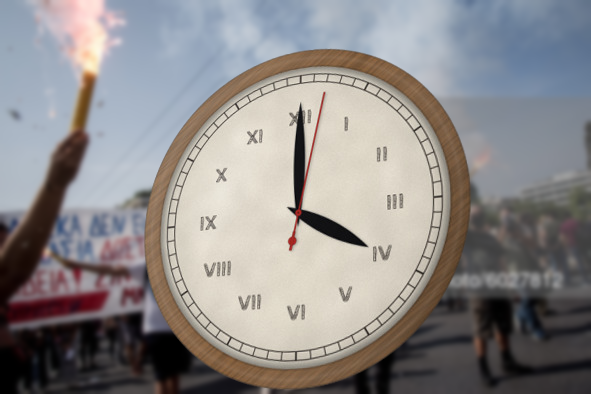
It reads {"hour": 4, "minute": 0, "second": 2}
